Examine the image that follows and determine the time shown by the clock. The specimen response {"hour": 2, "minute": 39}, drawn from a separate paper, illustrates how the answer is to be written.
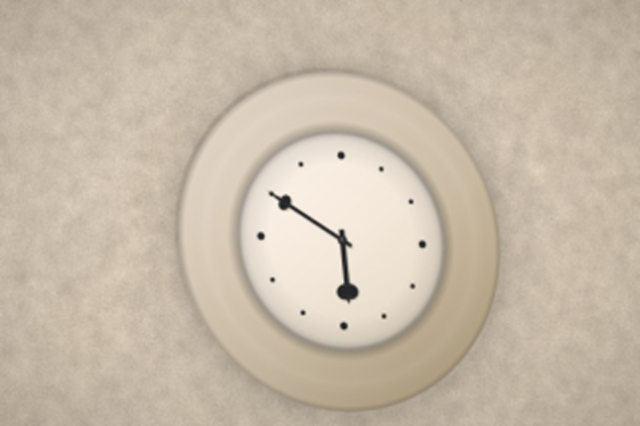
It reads {"hour": 5, "minute": 50}
